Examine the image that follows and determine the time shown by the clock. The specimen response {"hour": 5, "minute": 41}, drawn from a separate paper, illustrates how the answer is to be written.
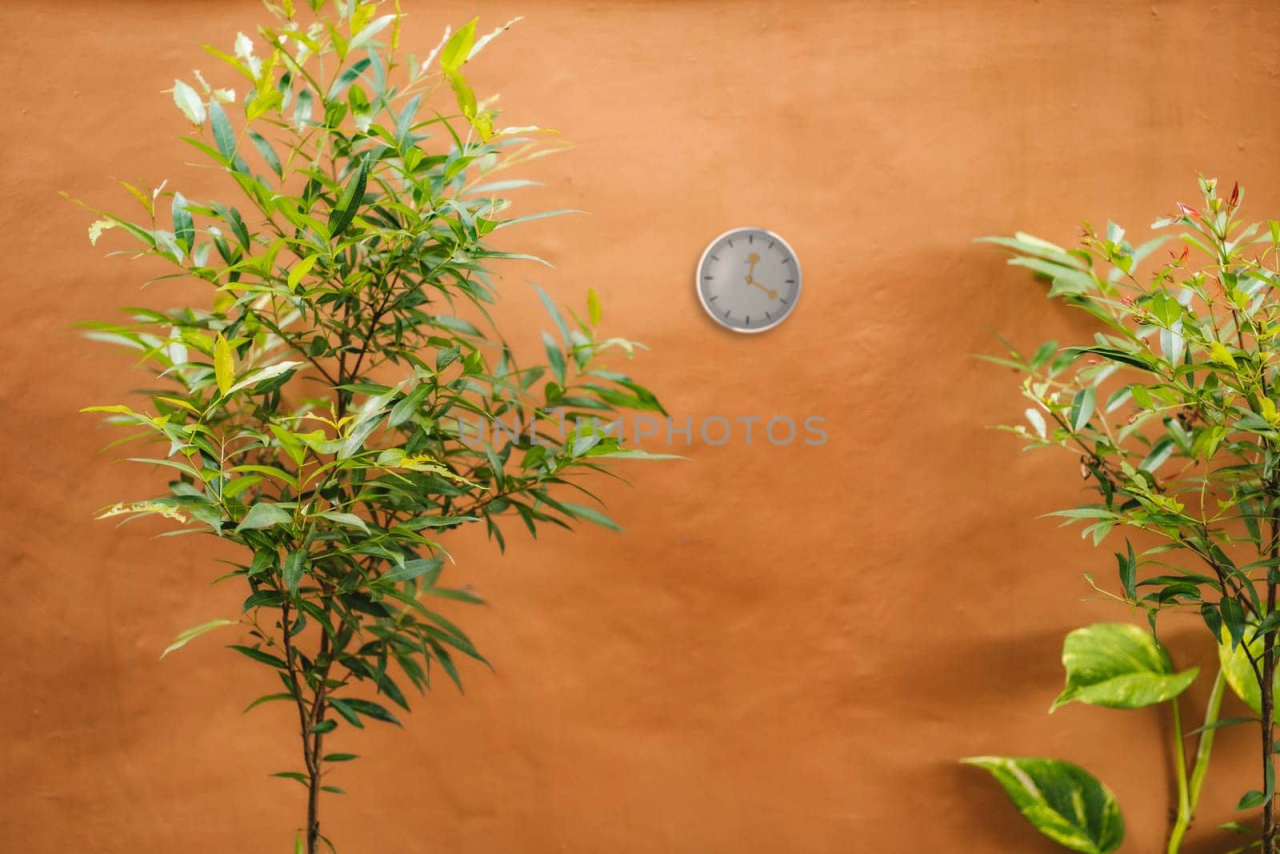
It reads {"hour": 12, "minute": 20}
